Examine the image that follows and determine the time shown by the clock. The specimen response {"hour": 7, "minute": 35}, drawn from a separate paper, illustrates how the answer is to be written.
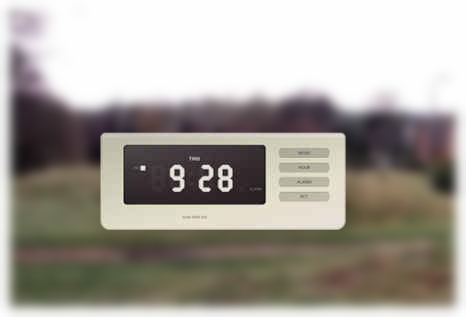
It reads {"hour": 9, "minute": 28}
